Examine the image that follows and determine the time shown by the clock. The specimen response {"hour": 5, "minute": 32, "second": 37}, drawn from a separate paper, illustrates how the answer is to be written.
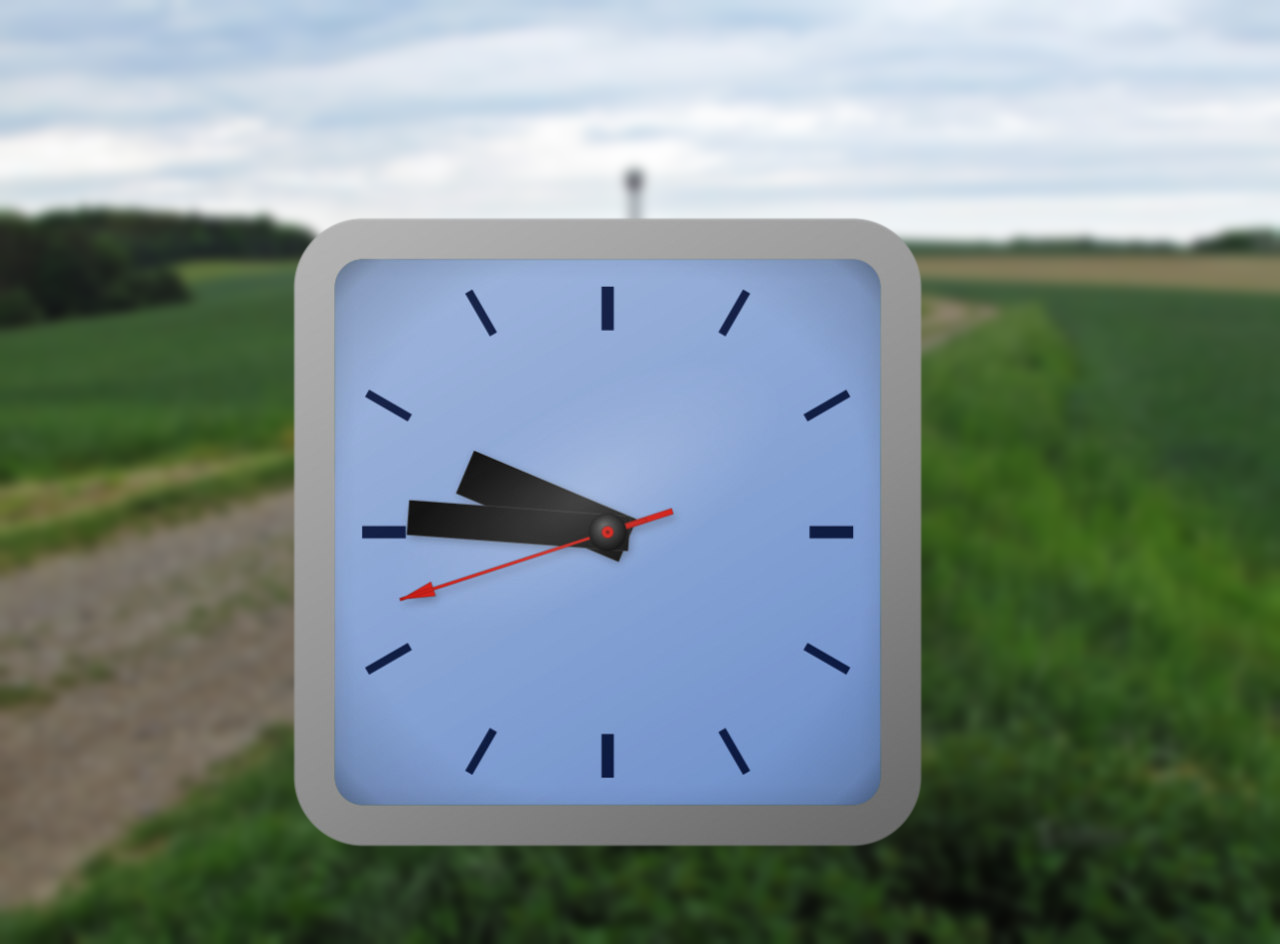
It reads {"hour": 9, "minute": 45, "second": 42}
